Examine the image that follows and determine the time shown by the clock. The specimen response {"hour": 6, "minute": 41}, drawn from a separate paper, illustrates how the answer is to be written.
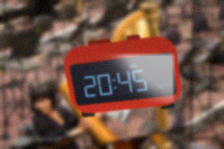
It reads {"hour": 20, "minute": 45}
